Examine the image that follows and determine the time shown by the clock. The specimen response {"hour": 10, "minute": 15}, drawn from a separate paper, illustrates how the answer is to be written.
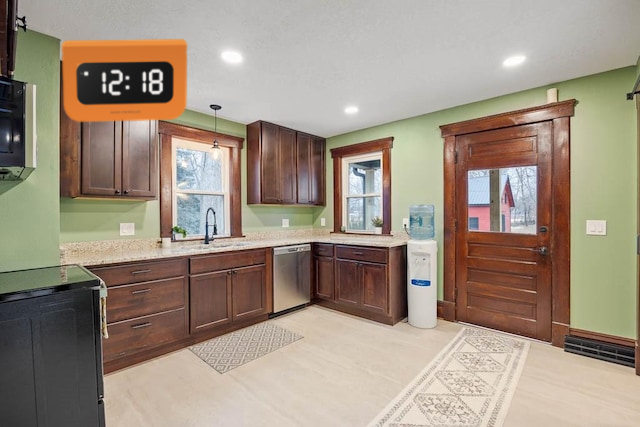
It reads {"hour": 12, "minute": 18}
